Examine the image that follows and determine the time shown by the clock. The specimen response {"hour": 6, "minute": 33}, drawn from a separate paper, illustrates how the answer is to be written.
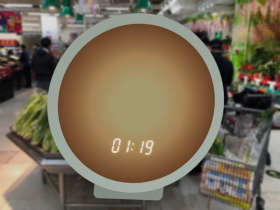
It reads {"hour": 1, "minute": 19}
